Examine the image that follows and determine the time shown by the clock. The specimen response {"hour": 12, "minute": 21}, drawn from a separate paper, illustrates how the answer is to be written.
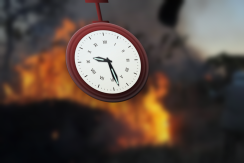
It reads {"hour": 9, "minute": 28}
